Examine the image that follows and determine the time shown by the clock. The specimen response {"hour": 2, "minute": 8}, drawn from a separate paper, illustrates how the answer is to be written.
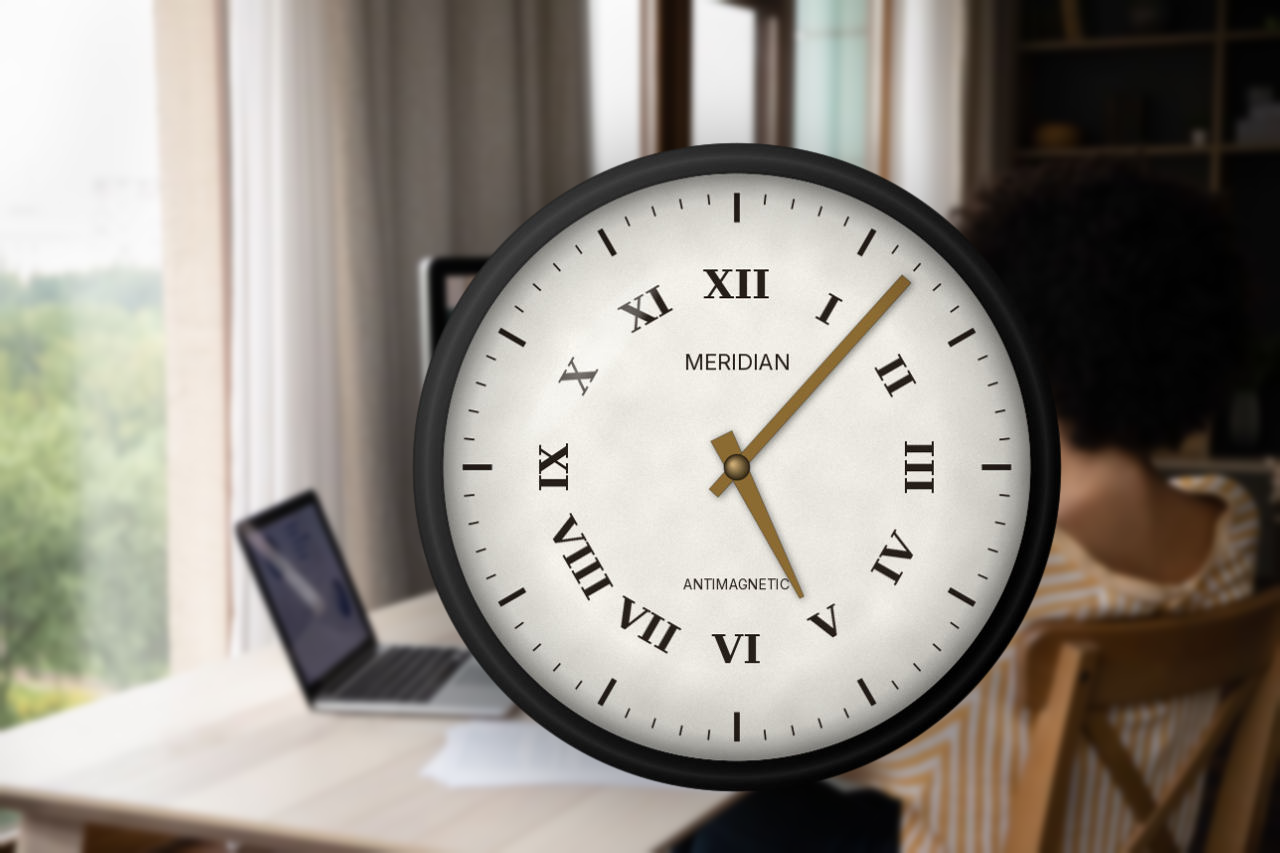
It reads {"hour": 5, "minute": 7}
